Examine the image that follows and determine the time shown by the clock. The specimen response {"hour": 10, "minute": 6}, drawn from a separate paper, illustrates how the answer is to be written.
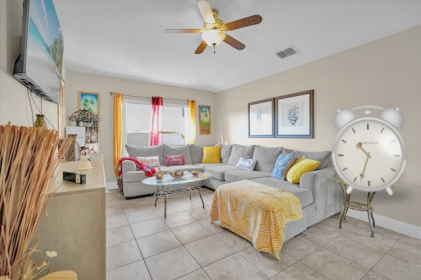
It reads {"hour": 10, "minute": 33}
